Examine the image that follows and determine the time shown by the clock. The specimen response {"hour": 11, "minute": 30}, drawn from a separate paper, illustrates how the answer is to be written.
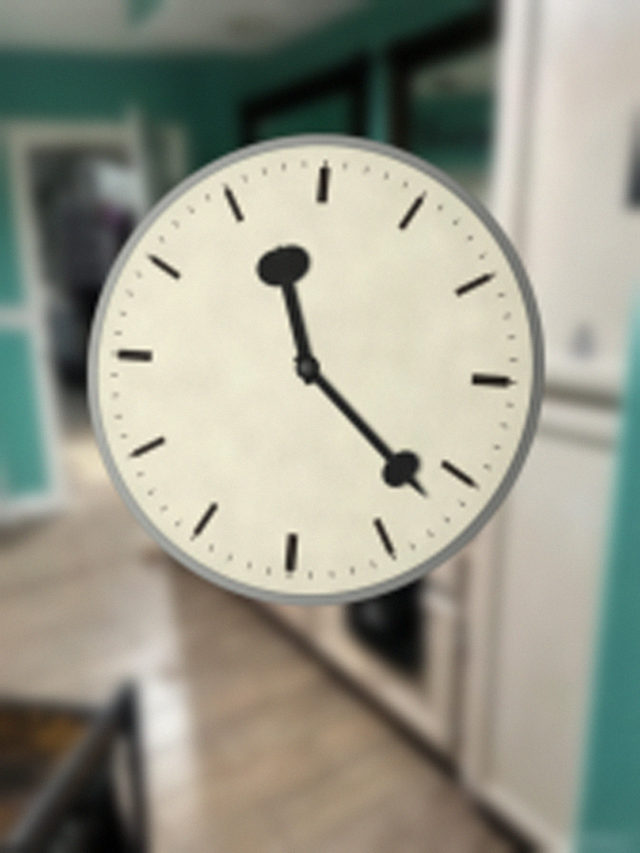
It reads {"hour": 11, "minute": 22}
